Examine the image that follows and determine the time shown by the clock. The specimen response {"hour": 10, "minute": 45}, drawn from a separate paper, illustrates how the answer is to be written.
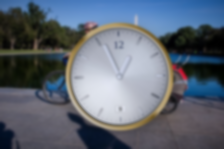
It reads {"hour": 12, "minute": 56}
